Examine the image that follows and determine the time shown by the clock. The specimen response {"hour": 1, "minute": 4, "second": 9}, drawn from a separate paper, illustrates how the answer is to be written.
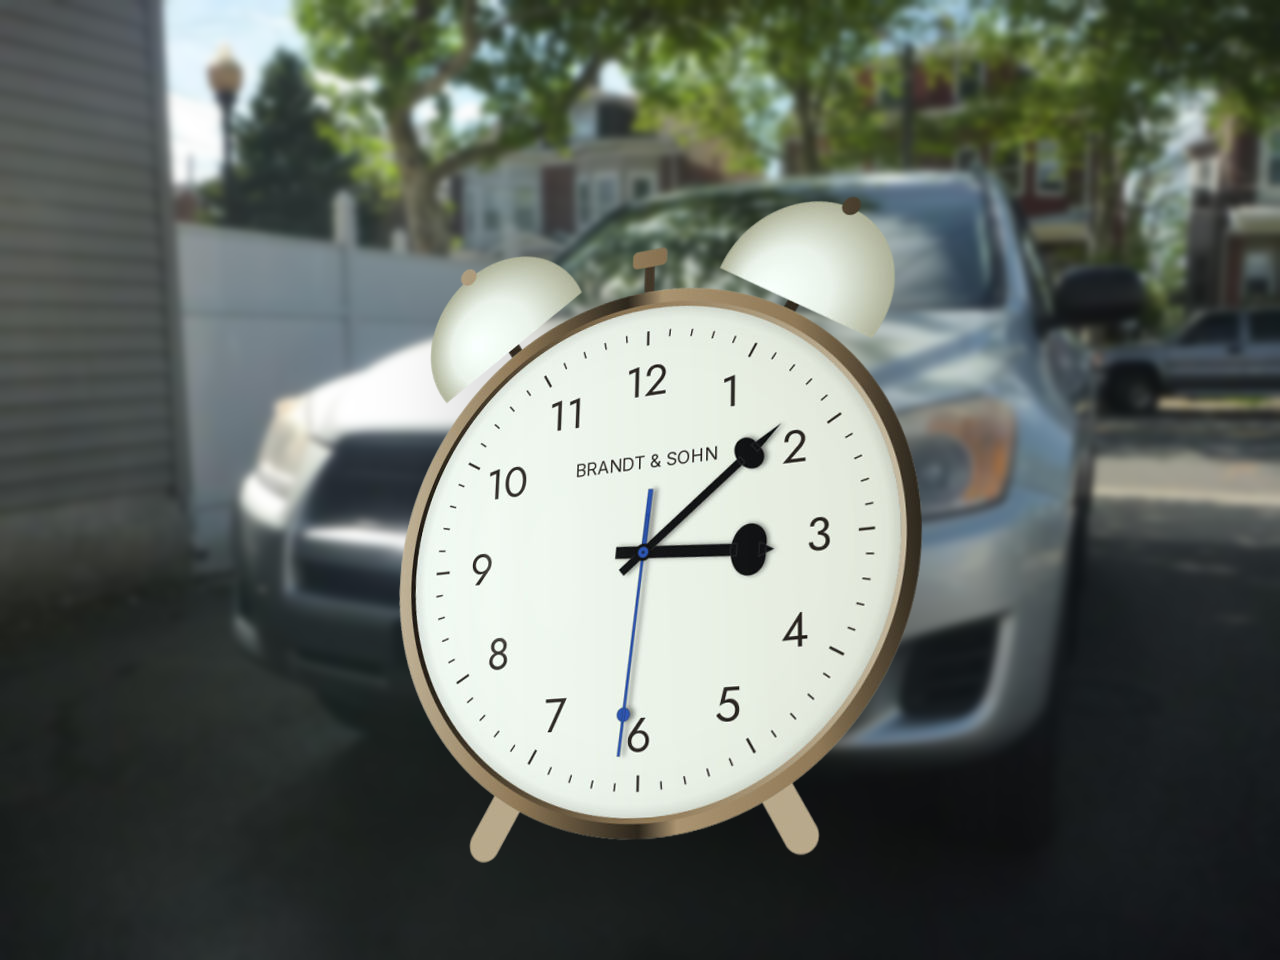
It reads {"hour": 3, "minute": 8, "second": 31}
